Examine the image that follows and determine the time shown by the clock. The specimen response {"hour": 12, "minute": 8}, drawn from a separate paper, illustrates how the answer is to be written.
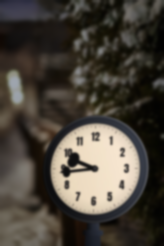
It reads {"hour": 9, "minute": 44}
